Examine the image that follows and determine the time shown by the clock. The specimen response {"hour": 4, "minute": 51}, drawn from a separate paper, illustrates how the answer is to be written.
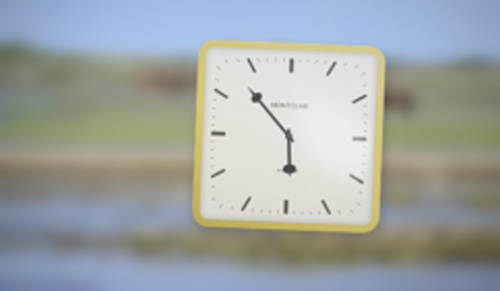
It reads {"hour": 5, "minute": 53}
